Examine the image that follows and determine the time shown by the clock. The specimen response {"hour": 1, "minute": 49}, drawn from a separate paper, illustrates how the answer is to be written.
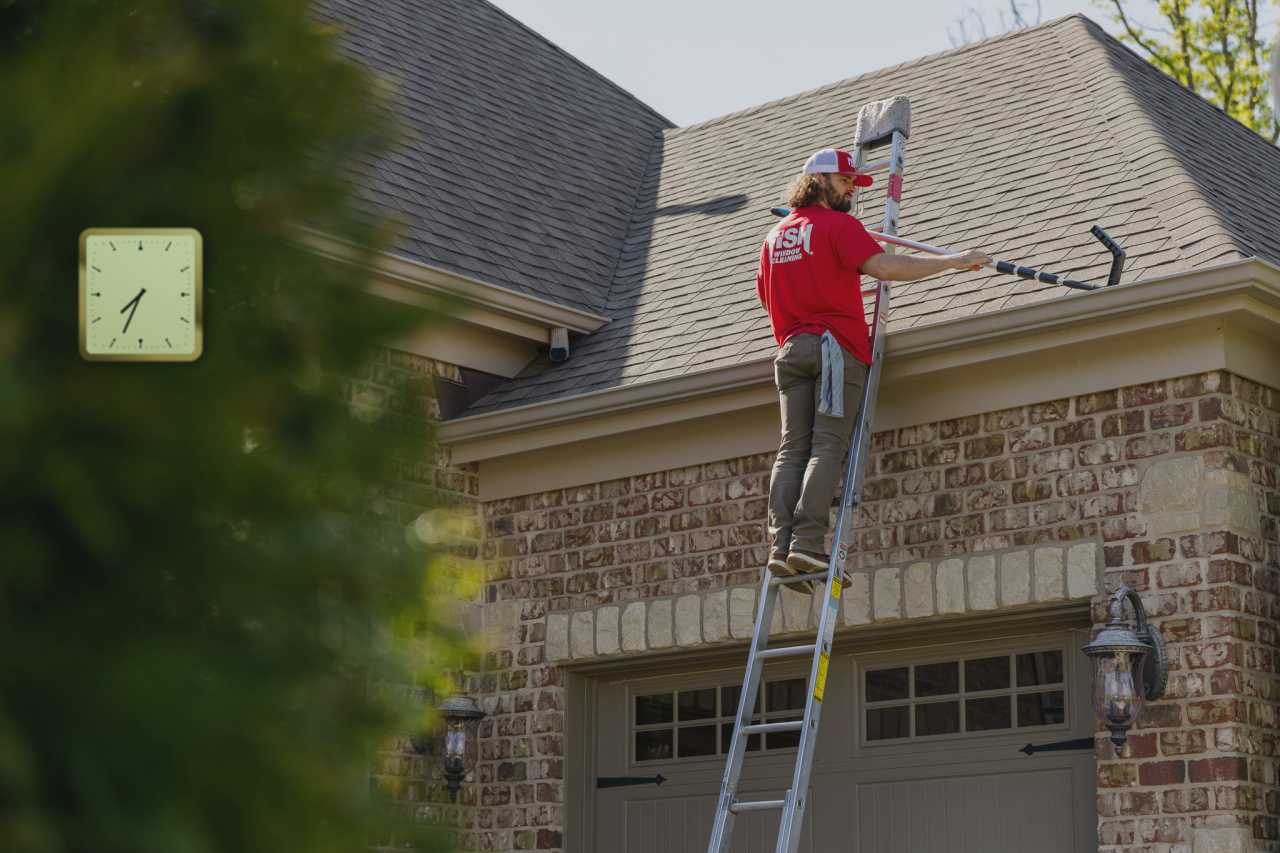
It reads {"hour": 7, "minute": 34}
